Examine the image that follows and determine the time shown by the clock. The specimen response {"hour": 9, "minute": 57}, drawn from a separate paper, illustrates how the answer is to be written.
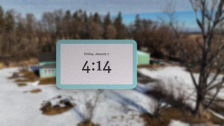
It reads {"hour": 4, "minute": 14}
